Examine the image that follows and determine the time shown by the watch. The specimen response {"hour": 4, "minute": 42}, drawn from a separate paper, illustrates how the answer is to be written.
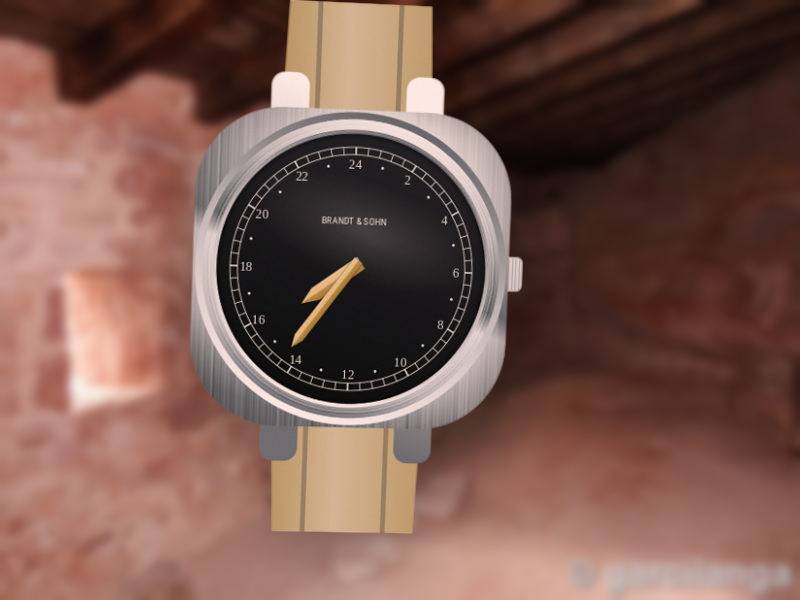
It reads {"hour": 15, "minute": 36}
